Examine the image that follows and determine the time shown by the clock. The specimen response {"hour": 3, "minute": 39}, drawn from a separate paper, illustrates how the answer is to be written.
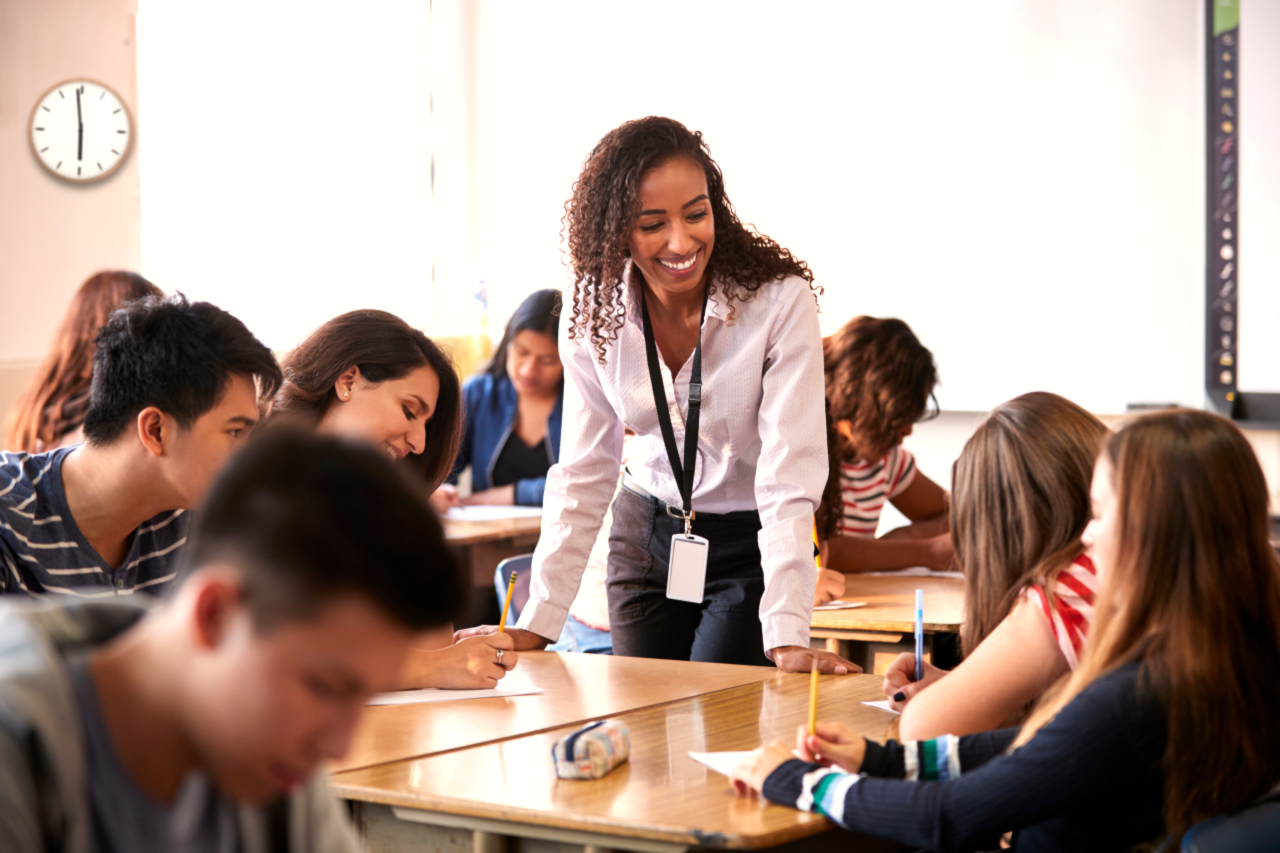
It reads {"hour": 5, "minute": 59}
